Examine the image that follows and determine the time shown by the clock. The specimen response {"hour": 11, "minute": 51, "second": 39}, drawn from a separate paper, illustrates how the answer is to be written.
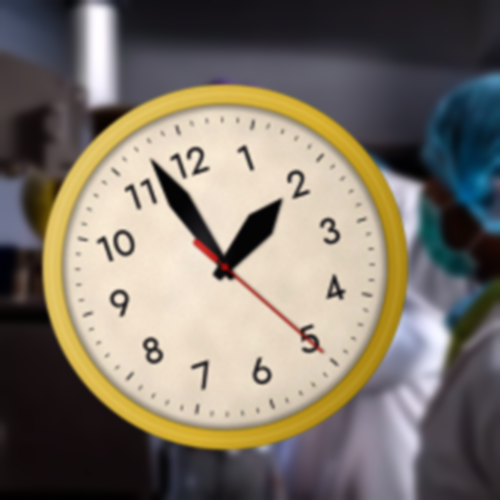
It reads {"hour": 1, "minute": 57, "second": 25}
